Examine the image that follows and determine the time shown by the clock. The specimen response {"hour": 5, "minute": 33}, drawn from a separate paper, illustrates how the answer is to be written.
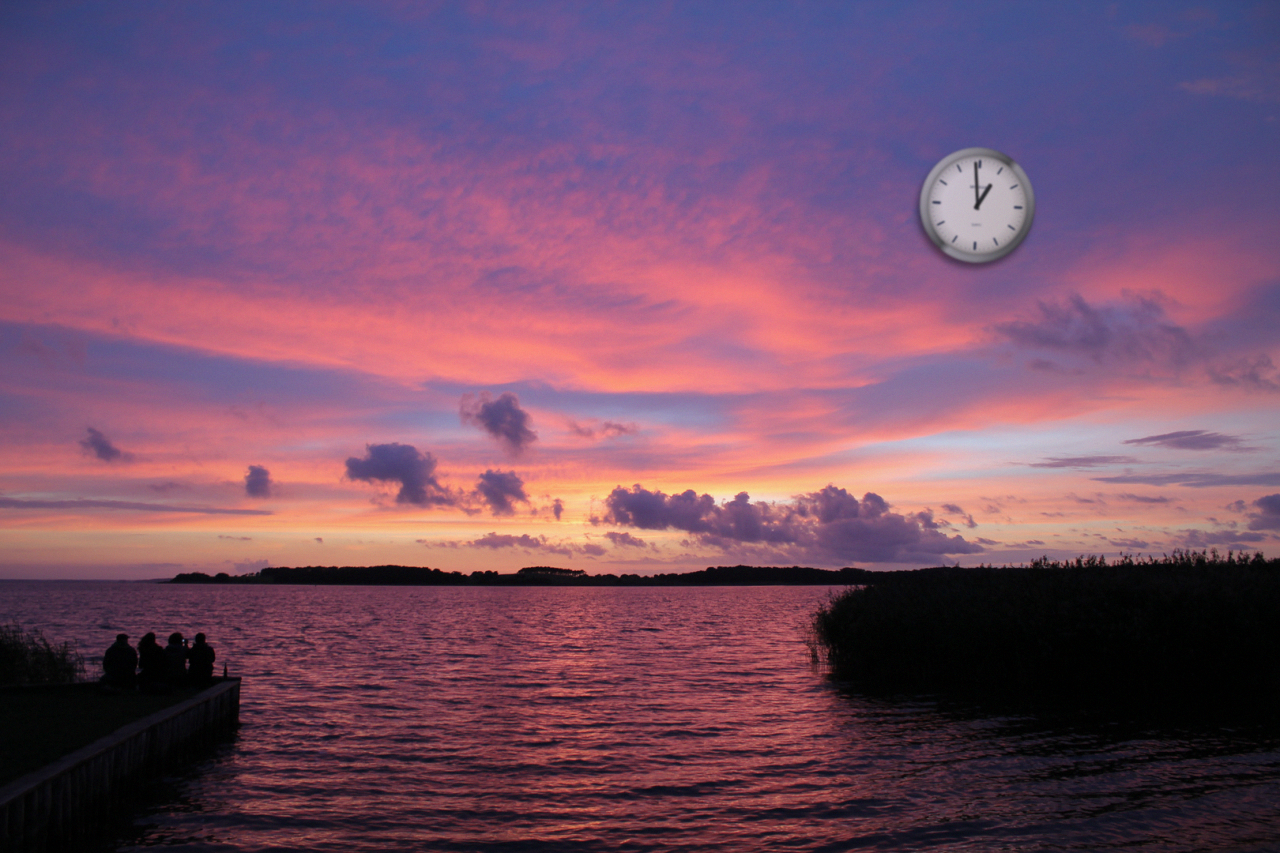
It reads {"hour": 12, "minute": 59}
